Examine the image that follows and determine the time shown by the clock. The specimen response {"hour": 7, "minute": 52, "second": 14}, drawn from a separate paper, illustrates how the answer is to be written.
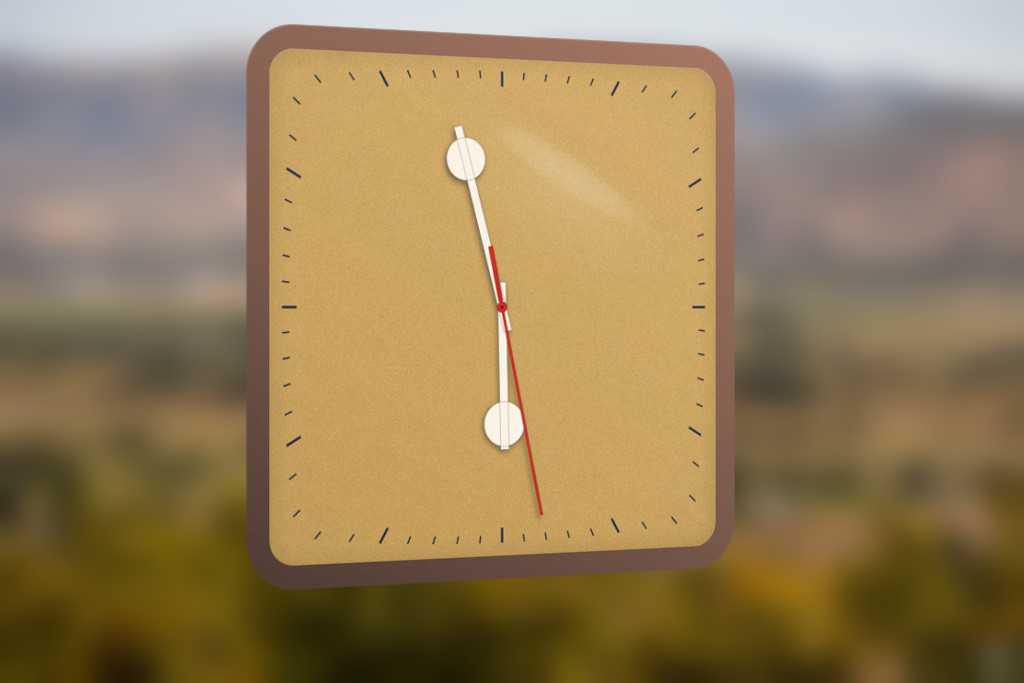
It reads {"hour": 5, "minute": 57, "second": 28}
